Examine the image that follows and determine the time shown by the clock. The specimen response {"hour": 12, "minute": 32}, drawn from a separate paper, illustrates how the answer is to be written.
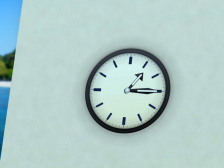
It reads {"hour": 1, "minute": 15}
